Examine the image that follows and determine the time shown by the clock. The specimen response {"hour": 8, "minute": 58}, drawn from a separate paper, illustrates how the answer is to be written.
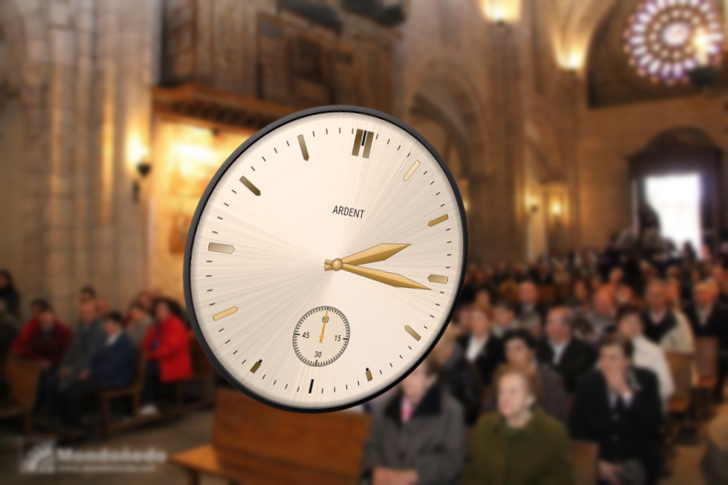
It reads {"hour": 2, "minute": 16}
